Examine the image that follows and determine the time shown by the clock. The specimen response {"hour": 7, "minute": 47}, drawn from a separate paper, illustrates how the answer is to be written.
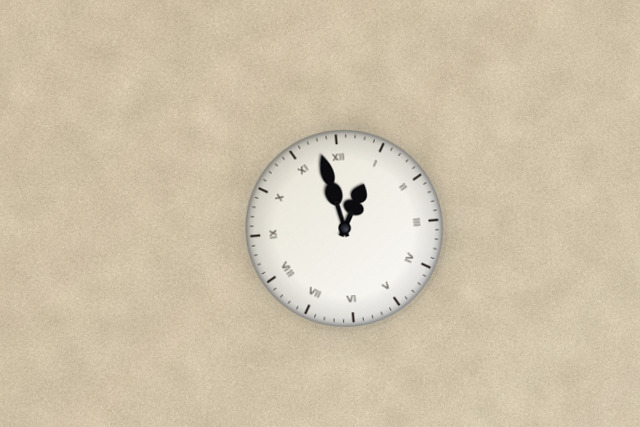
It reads {"hour": 12, "minute": 58}
